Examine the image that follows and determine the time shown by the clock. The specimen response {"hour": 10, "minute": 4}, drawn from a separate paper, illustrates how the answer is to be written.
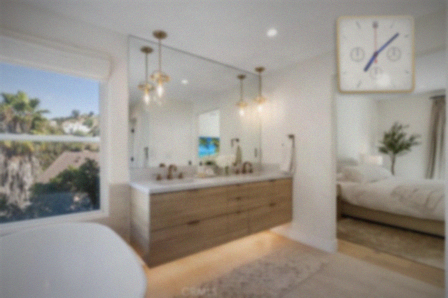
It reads {"hour": 7, "minute": 8}
